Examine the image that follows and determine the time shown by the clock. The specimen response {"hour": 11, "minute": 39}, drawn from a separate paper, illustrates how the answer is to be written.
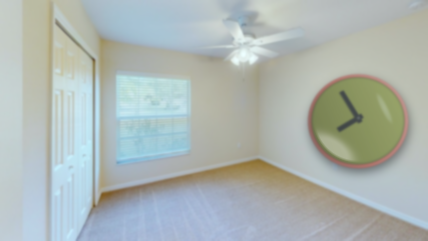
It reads {"hour": 7, "minute": 55}
